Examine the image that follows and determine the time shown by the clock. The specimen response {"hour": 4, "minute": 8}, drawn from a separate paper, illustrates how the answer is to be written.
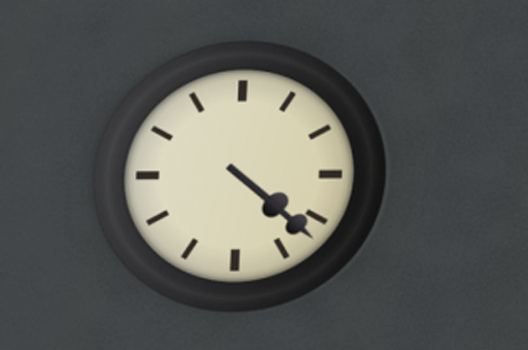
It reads {"hour": 4, "minute": 22}
